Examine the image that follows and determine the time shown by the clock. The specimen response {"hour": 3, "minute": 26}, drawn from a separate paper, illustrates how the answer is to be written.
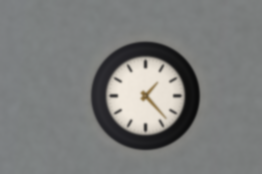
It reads {"hour": 1, "minute": 23}
